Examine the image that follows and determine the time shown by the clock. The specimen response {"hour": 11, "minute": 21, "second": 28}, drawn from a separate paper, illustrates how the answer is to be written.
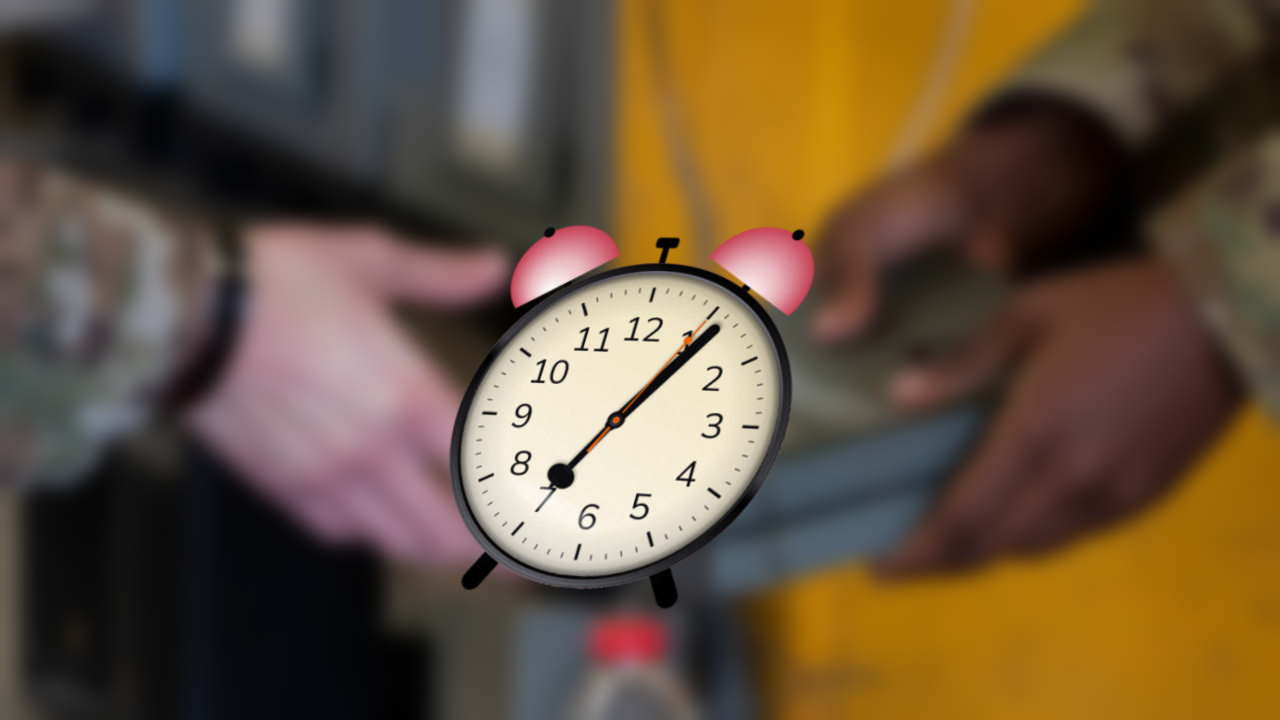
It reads {"hour": 7, "minute": 6, "second": 5}
